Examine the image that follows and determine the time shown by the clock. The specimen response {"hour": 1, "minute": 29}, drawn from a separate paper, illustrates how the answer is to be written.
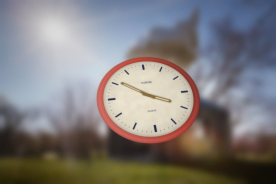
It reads {"hour": 3, "minute": 51}
